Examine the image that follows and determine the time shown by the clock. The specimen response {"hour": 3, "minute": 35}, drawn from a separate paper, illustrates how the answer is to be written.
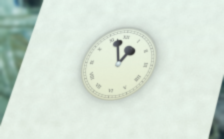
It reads {"hour": 12, "minute": 57}
